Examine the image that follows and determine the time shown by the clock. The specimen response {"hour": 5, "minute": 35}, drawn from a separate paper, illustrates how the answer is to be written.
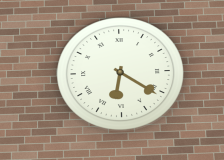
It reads {"hour": 6, "minute": 21}
